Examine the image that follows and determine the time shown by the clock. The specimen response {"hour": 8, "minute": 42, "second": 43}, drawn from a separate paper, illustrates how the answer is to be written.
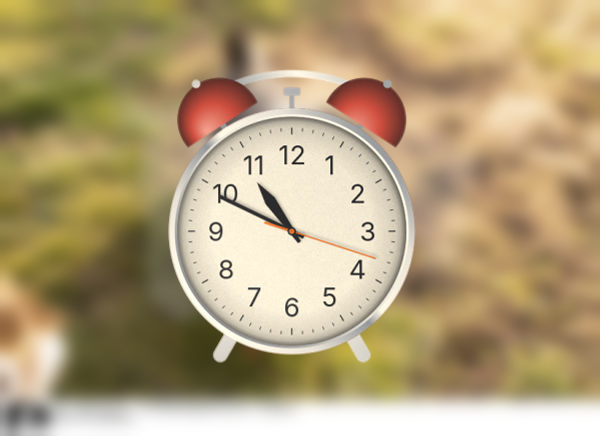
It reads {"hour": 10, "minute": 49, "second": 18}
